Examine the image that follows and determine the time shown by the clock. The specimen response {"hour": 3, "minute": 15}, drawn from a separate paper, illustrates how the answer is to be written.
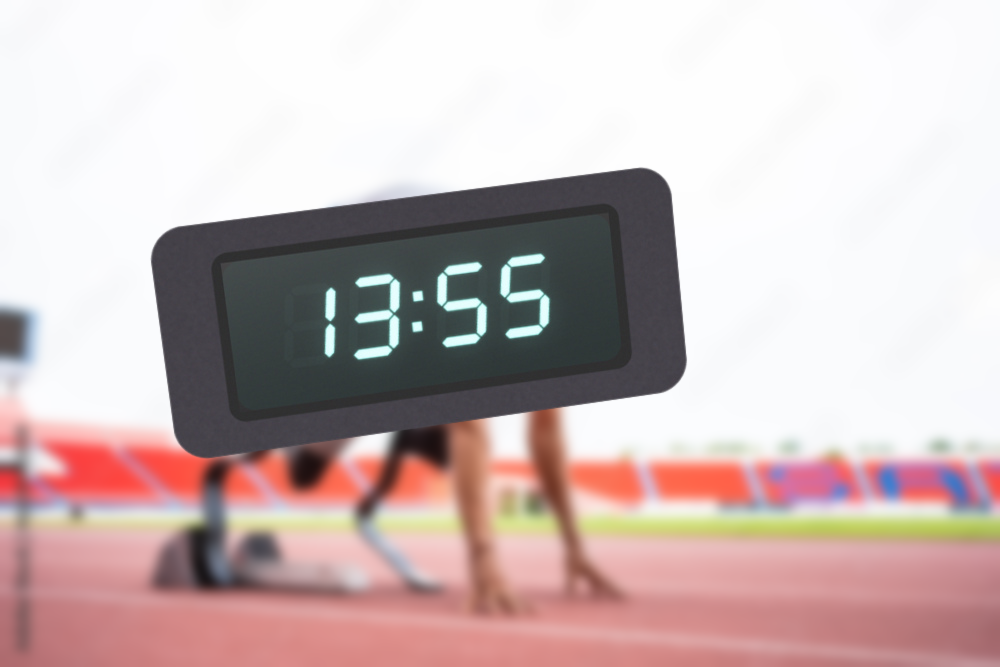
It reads {"hour": 13, "minute": 55}
